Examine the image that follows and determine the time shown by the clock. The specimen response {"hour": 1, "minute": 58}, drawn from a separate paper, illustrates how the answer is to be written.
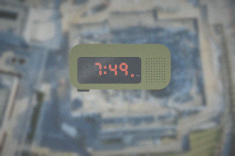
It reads {"hour": 7, "minute": 49}
